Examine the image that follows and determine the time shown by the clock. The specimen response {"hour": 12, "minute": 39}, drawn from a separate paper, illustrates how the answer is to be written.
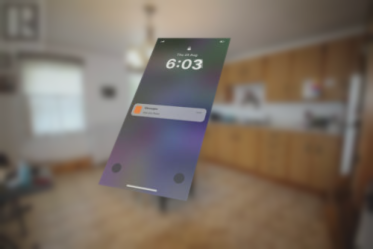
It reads {"hour": 6, "minute": 3}
